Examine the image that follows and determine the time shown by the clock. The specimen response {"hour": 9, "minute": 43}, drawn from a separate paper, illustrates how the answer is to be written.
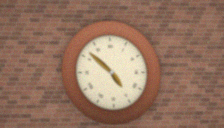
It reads {"hour": 4, "minute": 52}
